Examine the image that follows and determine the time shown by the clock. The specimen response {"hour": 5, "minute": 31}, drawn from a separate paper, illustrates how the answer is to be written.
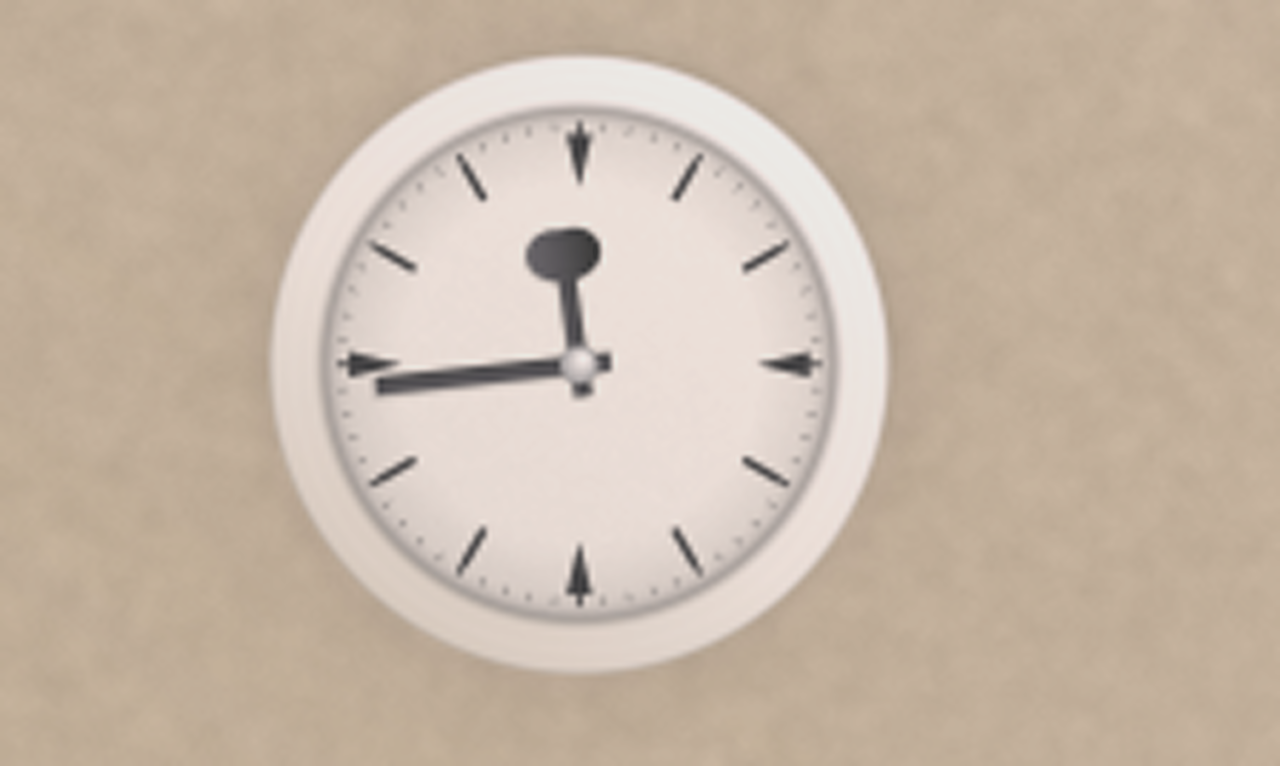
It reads {"hour": 11, "minute": 44}
